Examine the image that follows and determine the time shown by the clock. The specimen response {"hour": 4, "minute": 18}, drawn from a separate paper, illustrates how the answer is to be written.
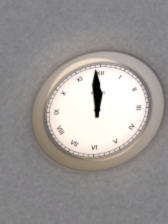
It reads {"hour": 11, "minute": 59}
